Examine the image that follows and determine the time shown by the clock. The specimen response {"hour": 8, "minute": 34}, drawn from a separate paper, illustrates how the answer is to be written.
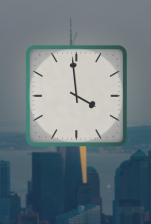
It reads {"hour": 3, "minute": 59}
